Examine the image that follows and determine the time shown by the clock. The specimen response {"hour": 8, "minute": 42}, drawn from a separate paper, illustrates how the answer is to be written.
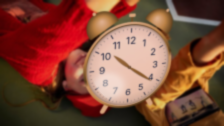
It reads {"hour": 10, "minute": 21}
